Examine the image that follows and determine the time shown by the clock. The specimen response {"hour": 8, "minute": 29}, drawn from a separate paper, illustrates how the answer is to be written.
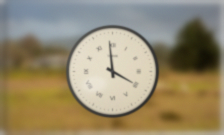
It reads {"hour": 3, "minute": 59}
